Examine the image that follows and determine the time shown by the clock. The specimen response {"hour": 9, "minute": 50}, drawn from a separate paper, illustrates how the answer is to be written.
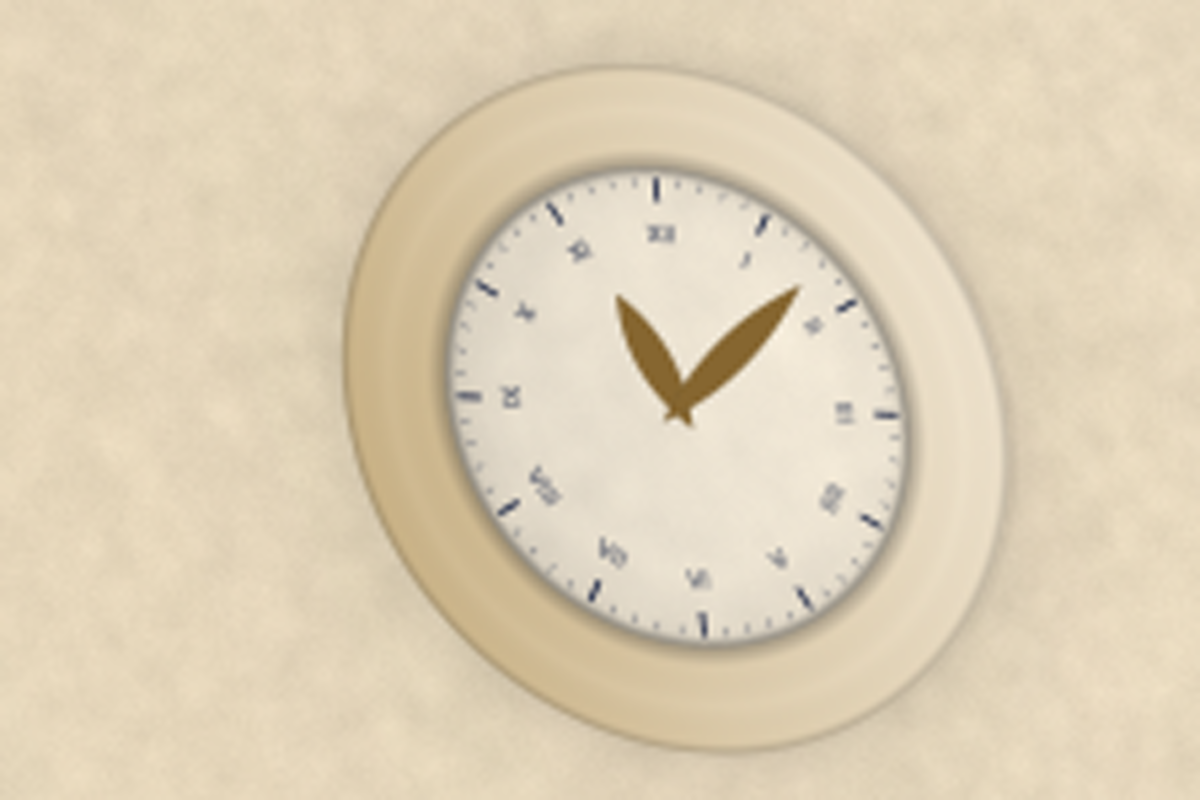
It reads {"hour": 11, "minute": 8}
